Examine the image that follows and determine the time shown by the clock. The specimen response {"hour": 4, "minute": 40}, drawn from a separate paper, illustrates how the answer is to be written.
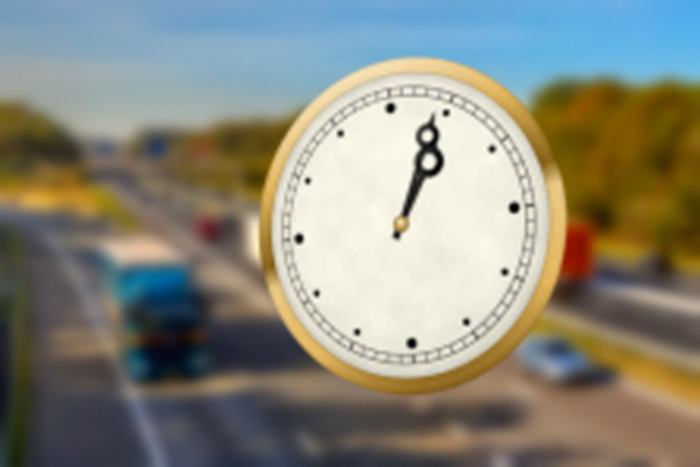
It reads {"hour": 1, "minute": 4}
